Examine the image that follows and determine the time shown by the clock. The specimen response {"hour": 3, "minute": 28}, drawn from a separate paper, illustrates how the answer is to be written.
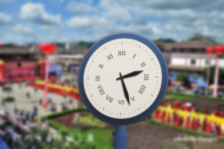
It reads {"hour": 2, "minute": 27}
